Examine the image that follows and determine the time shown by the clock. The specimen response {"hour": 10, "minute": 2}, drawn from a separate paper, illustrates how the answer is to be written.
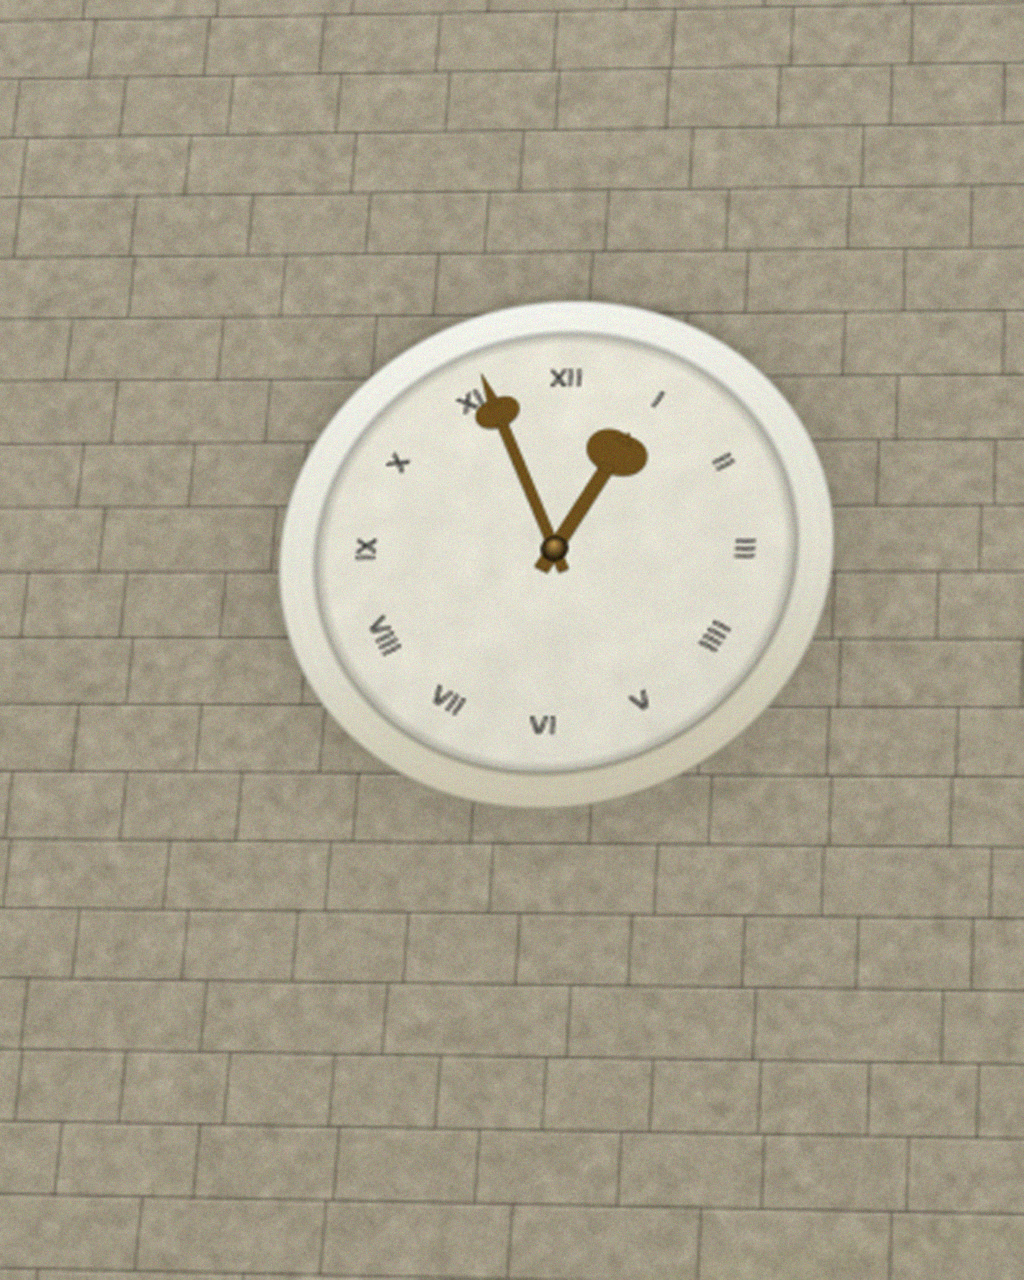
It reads {"hour": 12, "minute": 56}
